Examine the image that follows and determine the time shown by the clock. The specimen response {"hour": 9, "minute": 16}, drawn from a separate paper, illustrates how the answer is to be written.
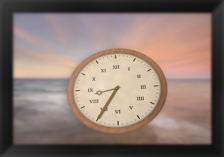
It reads {"hour": 8, "minute": 35}
